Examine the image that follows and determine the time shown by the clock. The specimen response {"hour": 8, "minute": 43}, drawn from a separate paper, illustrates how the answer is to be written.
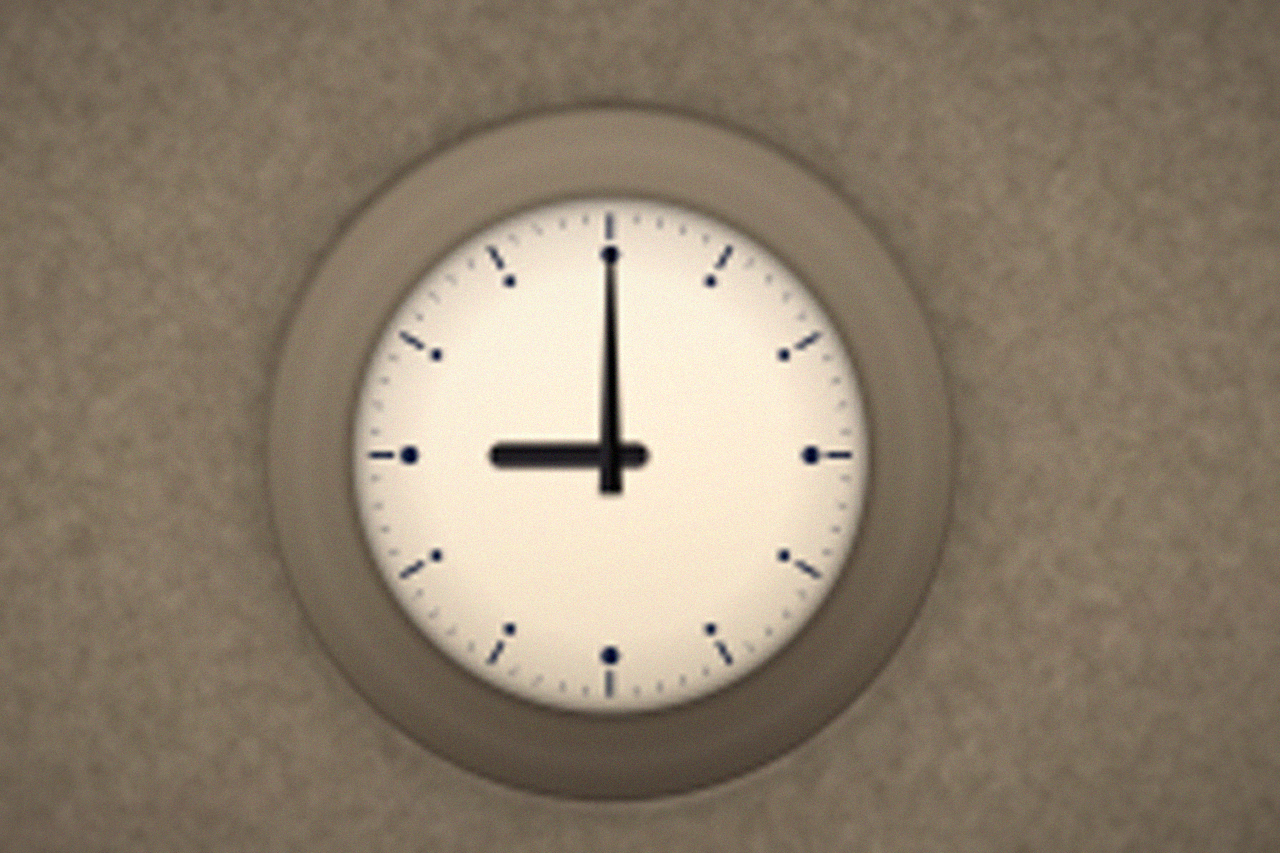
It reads {"hour": 9, "minute": 0}
